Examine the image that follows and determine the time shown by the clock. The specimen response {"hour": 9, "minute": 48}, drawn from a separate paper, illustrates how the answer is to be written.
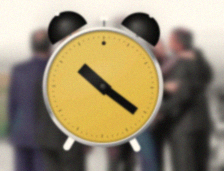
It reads {"hour": 10, "minute": 21}
